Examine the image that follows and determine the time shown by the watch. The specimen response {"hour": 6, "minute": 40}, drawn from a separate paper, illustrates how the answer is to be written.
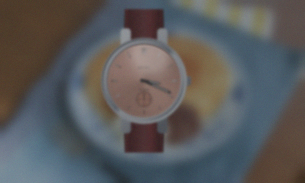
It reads {"hour": 3, "minute": 19}
